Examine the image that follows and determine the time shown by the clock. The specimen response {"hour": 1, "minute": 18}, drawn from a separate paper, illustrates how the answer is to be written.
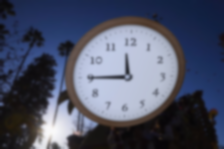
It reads {"hour": 11, "minute": 45}
